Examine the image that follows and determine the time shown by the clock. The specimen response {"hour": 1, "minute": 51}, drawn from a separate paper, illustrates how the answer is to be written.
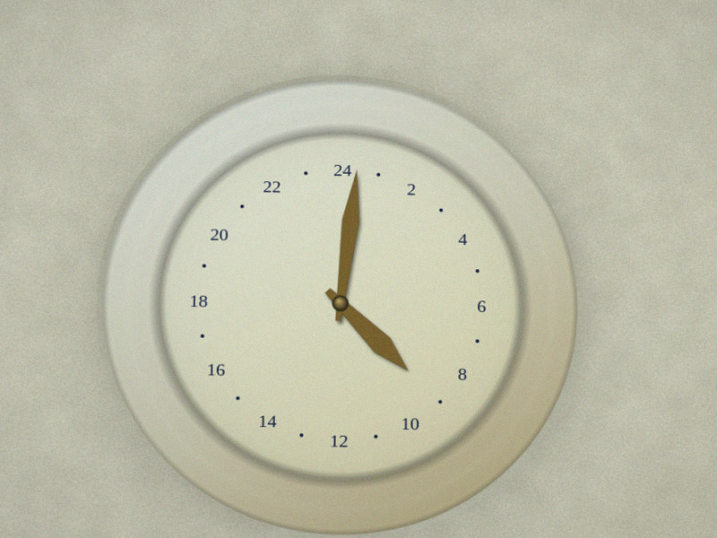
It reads {"hour": 9, "minute": 1}
